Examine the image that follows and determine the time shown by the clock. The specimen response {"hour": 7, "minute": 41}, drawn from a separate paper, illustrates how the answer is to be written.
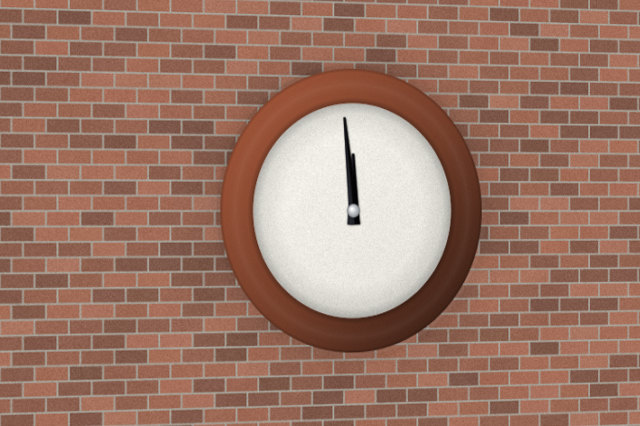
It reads {"hour": 11, "minute": 59}
